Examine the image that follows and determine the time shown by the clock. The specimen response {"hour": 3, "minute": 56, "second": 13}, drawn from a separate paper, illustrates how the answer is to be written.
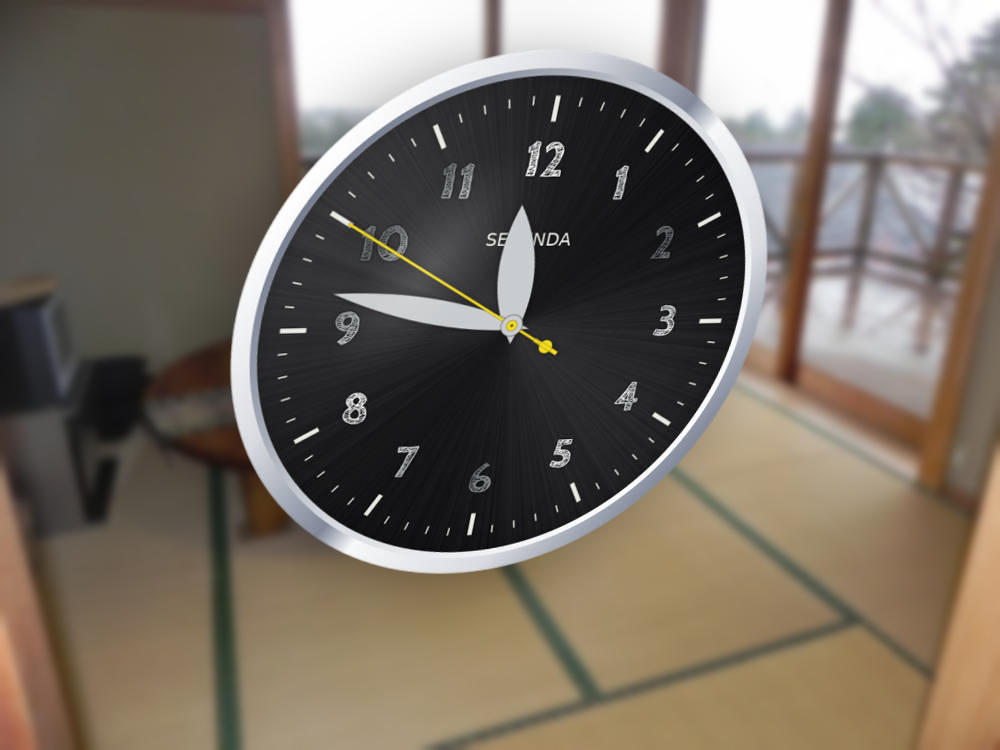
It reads {"hour": 11, "minute": 46, "second": 50}
